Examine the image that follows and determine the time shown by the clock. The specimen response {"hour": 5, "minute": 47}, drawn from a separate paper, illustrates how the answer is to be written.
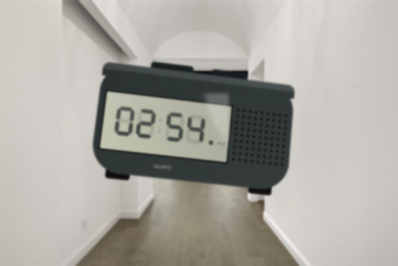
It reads {"hour": 2, "minute": 54}
